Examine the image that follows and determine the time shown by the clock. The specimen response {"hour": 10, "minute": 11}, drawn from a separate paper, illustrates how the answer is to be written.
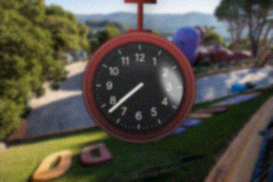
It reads {"hour": 7, "minute": 38}
